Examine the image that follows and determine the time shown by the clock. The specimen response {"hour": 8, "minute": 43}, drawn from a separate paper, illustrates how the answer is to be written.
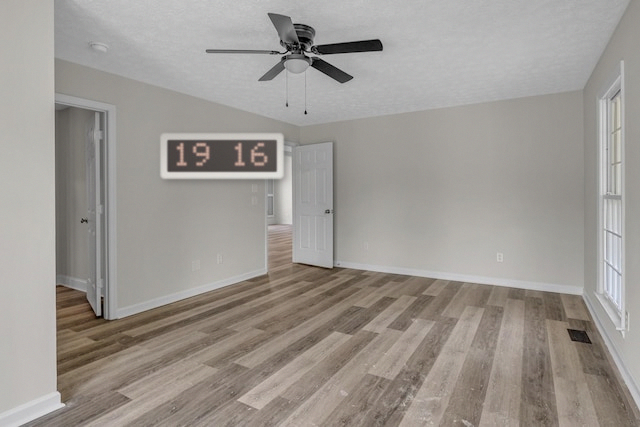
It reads {"hour": 19, "minute": 16}
